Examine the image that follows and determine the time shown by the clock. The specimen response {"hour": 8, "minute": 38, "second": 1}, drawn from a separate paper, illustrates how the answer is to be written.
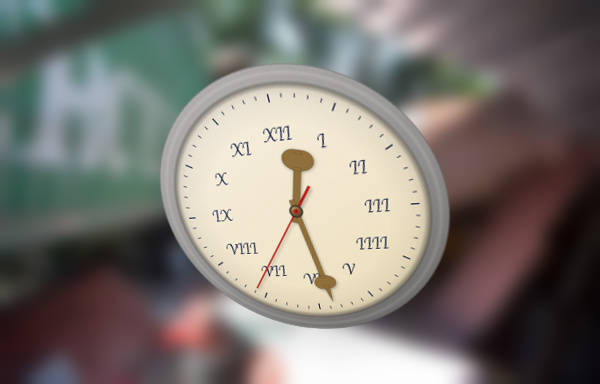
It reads {"hour": 12, "minute": 28, "second": 36}
